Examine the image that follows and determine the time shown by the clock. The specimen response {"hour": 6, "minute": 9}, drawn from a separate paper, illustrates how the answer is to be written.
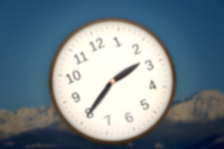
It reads {"hour": 2, "minute": 40}
